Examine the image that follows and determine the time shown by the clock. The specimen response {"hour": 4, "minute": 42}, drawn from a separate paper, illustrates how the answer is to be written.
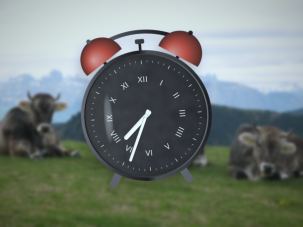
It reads {"hour": 7, "minute": 34}
